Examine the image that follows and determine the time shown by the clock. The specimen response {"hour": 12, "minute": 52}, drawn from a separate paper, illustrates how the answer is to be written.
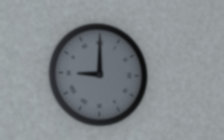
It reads {"hour": 9, "minute": 0}
